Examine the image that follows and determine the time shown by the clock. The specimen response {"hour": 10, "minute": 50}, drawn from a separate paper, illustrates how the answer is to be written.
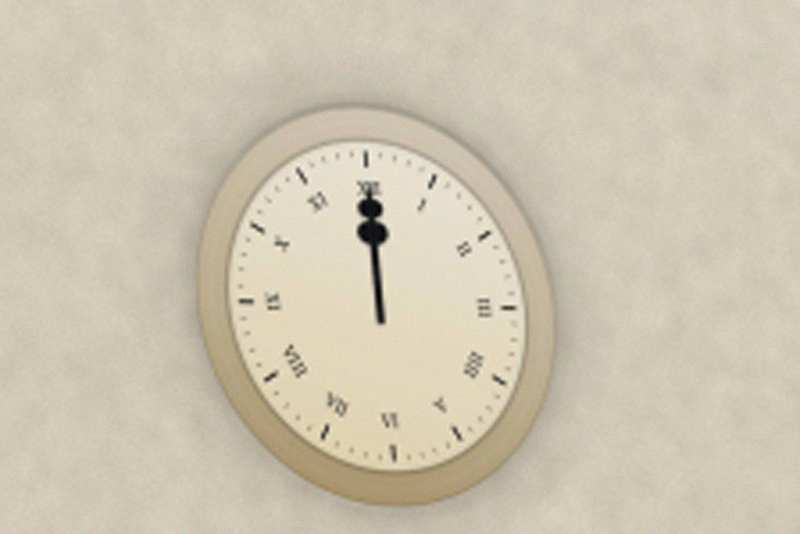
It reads {"hour": 12, "minute": 0}
